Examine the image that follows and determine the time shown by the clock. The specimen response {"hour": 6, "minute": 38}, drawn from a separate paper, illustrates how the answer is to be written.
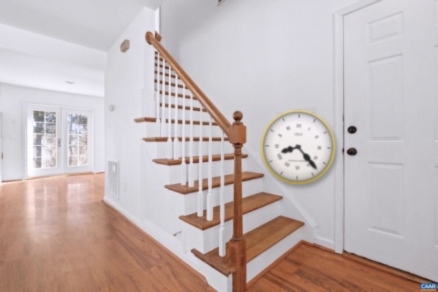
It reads {"hour": 8, "minute": 23}
